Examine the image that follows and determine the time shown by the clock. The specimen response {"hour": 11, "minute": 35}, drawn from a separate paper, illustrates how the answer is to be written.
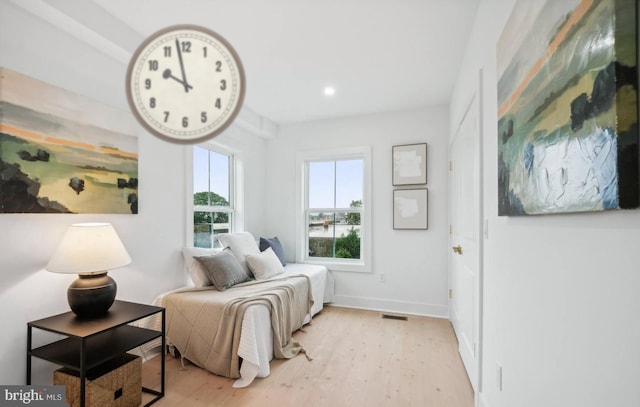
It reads {"hour": 9, "minute": 58}
